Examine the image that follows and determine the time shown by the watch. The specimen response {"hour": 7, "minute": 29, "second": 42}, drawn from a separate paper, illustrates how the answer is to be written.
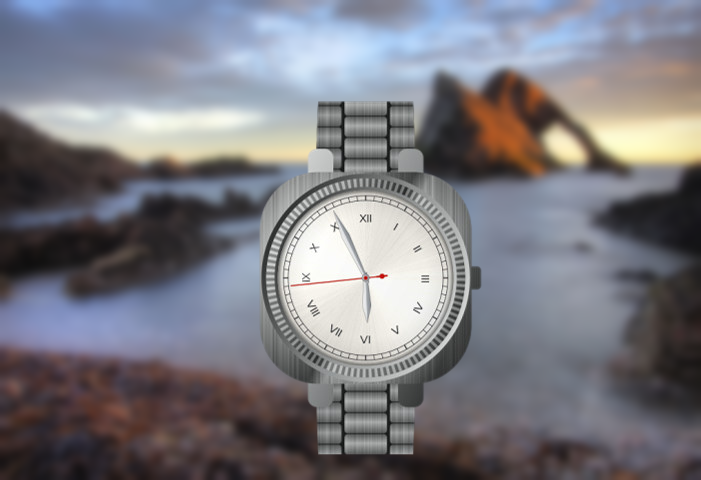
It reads {"hour": 5, "minute": 55, "second": 44}
